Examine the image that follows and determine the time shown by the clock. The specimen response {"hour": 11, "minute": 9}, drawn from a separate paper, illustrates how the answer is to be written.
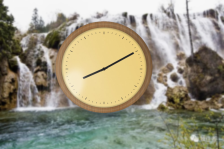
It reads {"hour": 8, "minute": 10}
